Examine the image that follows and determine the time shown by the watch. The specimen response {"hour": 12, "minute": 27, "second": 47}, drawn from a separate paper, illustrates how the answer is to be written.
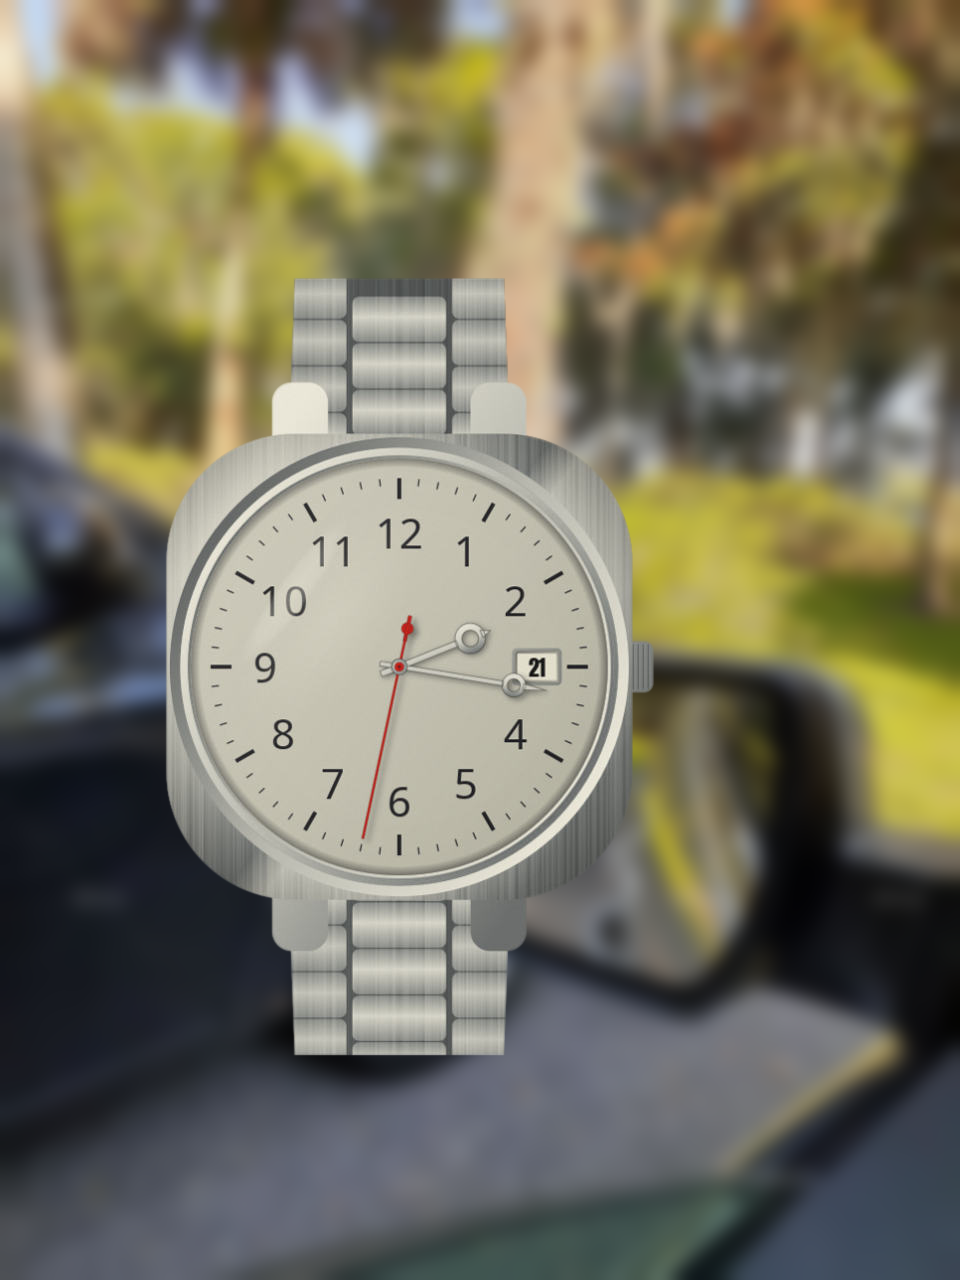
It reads {"hour": 2, "minute": 16, "second": 32}
